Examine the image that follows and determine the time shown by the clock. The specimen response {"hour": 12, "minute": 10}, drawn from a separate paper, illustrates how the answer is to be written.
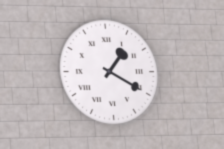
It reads {"hour": 1, "minute": 20}
